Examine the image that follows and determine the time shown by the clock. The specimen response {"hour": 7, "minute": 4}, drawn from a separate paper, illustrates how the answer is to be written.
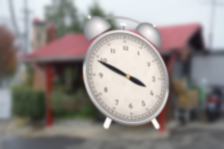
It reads {"hour": 3, "minute": 49}
